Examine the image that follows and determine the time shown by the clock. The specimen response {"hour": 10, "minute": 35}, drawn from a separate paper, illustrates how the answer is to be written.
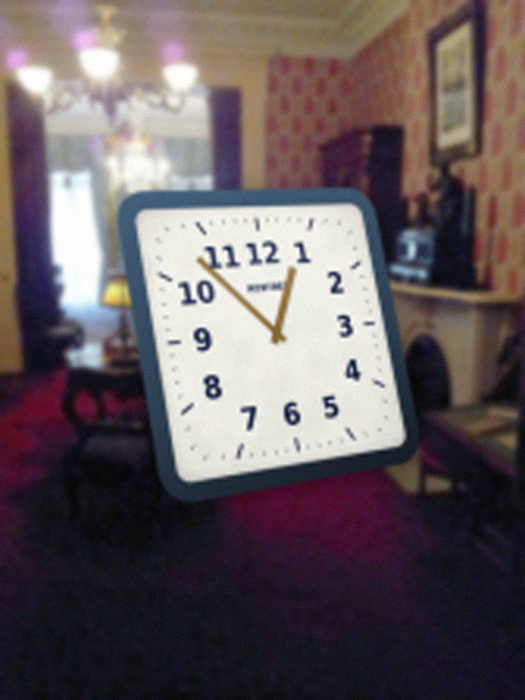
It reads {"hour": 12, "minute": 53}
